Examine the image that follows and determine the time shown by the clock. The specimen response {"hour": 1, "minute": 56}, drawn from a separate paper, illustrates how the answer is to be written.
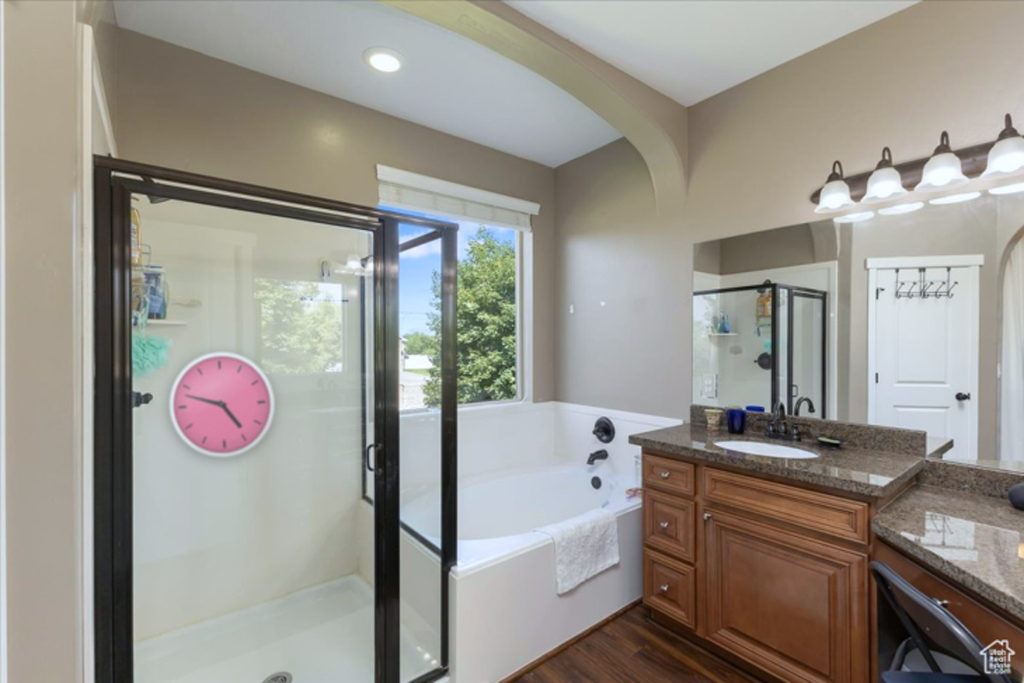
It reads {"hour": 4, "minute": 48}
